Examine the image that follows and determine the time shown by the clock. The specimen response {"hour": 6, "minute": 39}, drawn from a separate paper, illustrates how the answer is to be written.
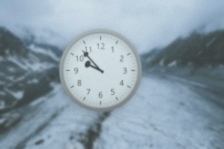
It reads {"hour": 9, "minute": 53}
